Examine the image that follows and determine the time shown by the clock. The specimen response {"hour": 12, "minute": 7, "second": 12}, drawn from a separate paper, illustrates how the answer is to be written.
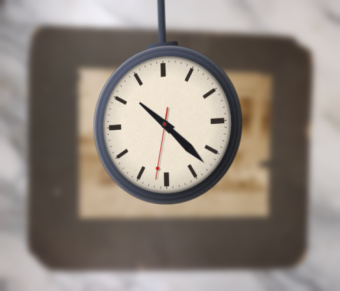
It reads {"hour": 10, "minute": 22, "second": 32}
